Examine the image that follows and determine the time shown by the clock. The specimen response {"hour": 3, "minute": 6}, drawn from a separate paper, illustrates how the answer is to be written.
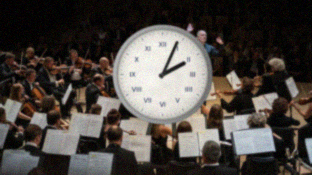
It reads {"hour": 2, "minute": 4}
